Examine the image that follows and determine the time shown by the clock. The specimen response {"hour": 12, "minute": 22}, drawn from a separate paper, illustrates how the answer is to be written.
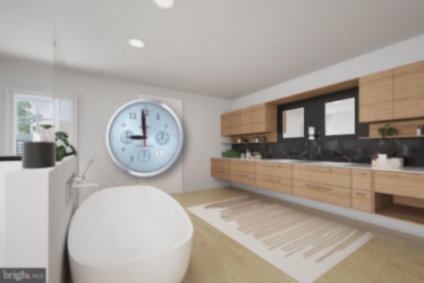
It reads {"hour": 8, "minute": 59}
